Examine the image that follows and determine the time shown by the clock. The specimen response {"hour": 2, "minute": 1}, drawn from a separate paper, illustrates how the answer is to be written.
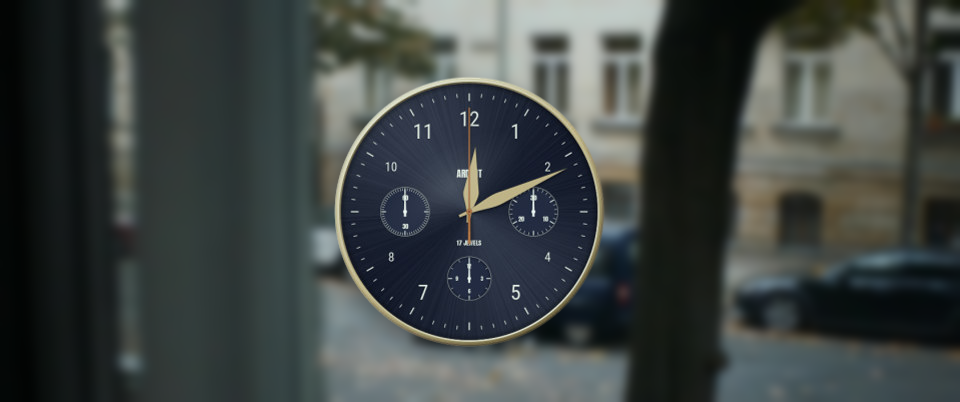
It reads {"hour": 12, "minute": 11}
